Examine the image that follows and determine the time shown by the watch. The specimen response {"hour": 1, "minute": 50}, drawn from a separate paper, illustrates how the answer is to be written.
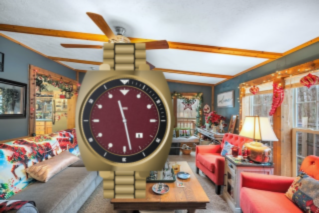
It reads {"hour": 11, "minute": 28}
